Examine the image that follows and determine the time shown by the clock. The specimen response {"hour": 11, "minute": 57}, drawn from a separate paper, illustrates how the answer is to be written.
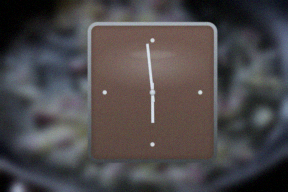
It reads {"hour": 5, "minute": 59}
